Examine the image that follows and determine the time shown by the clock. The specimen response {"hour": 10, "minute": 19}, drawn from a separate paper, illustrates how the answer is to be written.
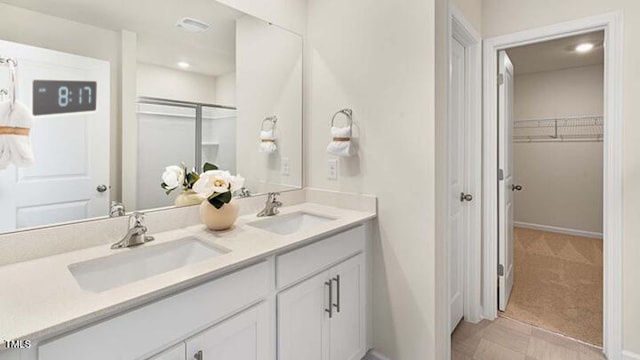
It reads {"hour": 8, "minute": 17}
